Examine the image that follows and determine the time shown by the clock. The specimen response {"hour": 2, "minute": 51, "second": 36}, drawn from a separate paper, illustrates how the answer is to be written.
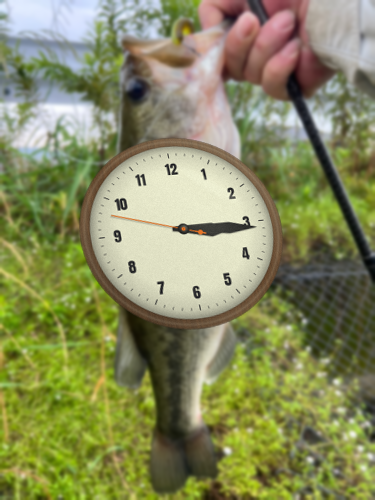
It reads {"hour": 3, "minute": 15, "second": 48}
